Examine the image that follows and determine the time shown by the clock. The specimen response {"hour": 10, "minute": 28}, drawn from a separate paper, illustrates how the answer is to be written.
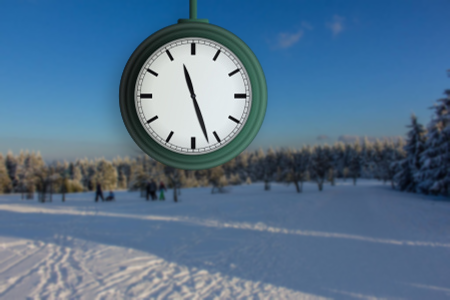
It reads {"hour": 11, "minute": 27}
